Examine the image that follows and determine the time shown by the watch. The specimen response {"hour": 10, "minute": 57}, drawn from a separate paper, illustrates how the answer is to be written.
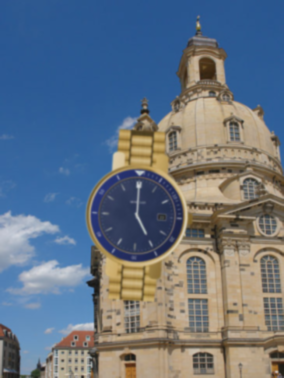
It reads {"hour": 5, "minute": 0}
